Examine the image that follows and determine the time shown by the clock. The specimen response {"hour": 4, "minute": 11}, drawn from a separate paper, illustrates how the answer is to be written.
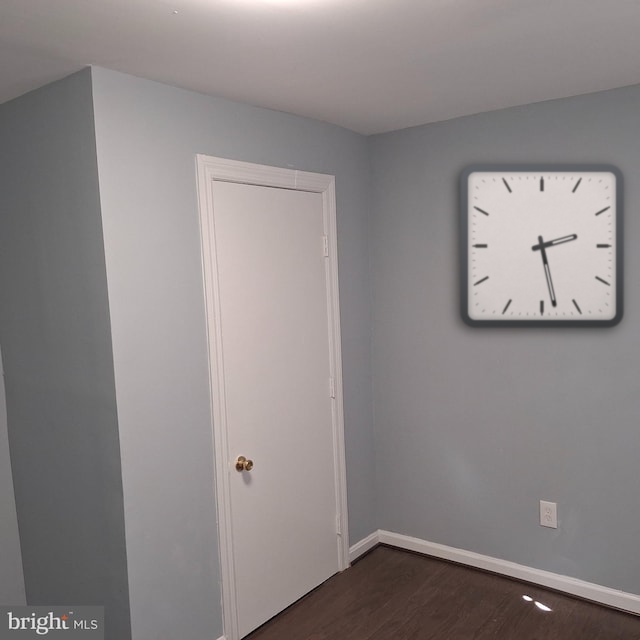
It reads {"hour": 2, "minute": 28}
